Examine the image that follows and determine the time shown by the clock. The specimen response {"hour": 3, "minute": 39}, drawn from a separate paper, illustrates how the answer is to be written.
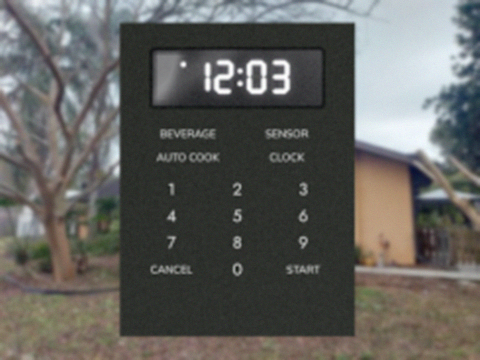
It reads {"hour": 12, "minute": 3}
